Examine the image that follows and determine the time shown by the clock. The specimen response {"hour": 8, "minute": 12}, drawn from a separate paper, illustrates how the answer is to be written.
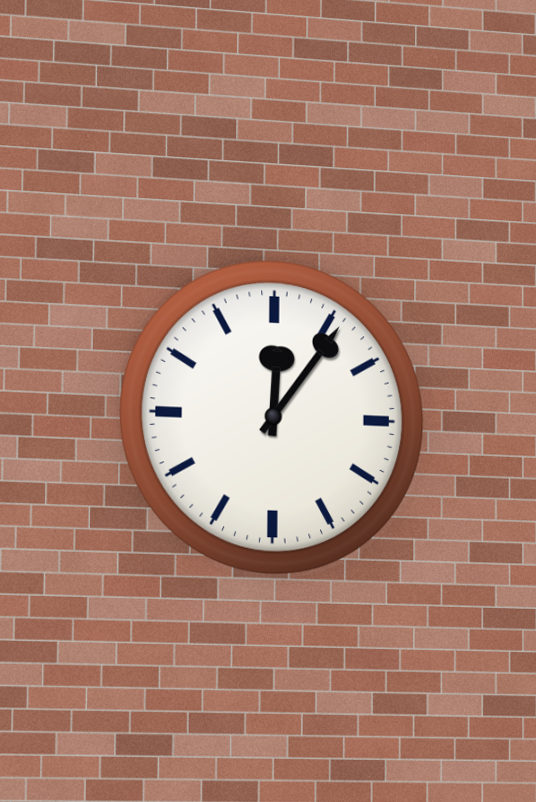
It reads {"hour": 12, "minute": 6}
